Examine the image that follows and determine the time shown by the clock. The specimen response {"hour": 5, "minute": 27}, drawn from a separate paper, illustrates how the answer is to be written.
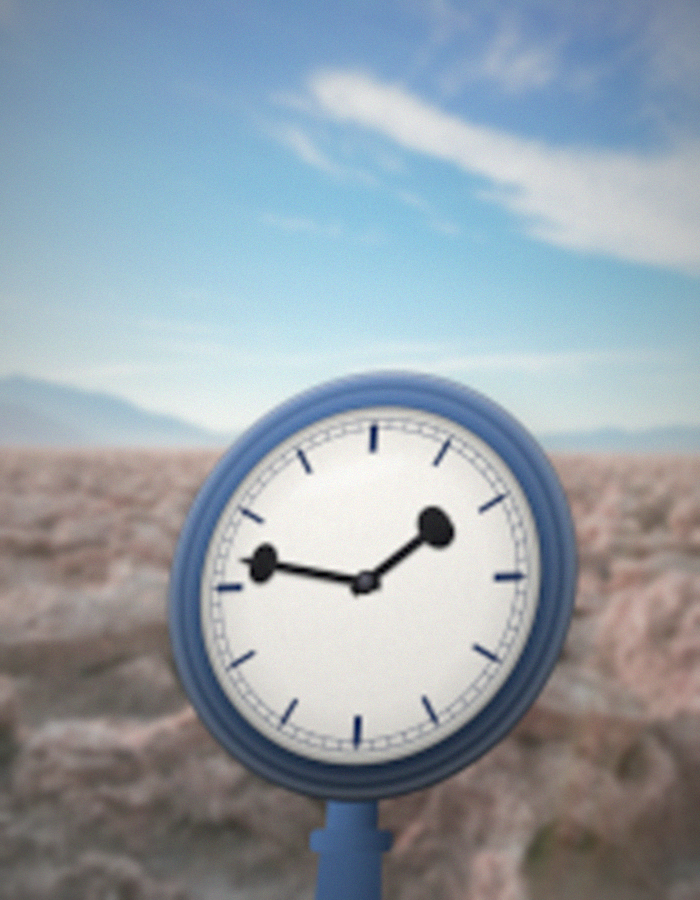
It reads {"hour": 1, "minute": 47}
